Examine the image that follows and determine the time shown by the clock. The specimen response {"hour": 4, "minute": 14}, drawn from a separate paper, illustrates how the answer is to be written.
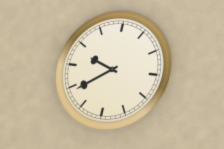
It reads {"hour": 9, "minute": 39}
